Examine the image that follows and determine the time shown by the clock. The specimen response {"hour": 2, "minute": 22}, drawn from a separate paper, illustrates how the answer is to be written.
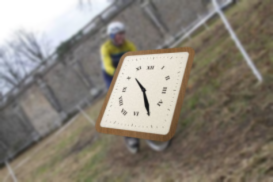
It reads {"hour": 10, "minute": 25}
